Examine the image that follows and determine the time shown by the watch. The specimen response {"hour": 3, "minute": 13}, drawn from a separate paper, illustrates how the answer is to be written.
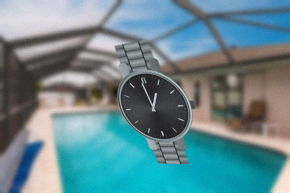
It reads {"hour": 12, "minute": 59}
